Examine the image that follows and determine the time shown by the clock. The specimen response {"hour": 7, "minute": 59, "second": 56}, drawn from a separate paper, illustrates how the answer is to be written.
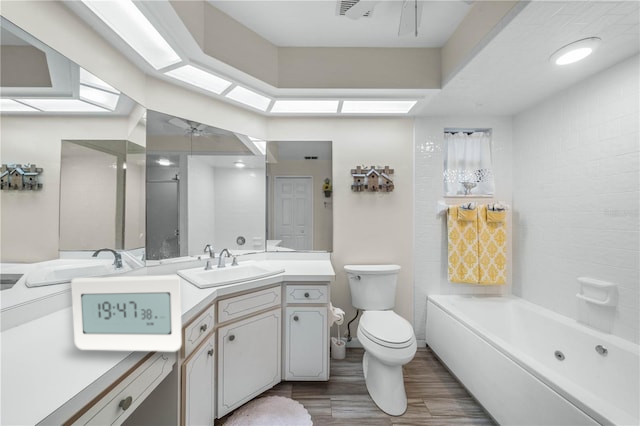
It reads {"hour": 19, "minute": 47, "second": 38}
